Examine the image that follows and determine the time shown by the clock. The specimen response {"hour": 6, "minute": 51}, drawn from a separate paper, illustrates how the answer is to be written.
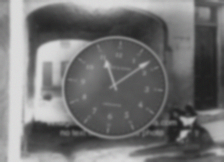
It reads {"hour": 11, "minute": 8}
